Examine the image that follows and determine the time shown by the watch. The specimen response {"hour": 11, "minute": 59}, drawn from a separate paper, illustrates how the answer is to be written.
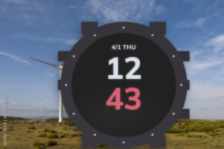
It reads {"hour": 12, "minute": 43}
